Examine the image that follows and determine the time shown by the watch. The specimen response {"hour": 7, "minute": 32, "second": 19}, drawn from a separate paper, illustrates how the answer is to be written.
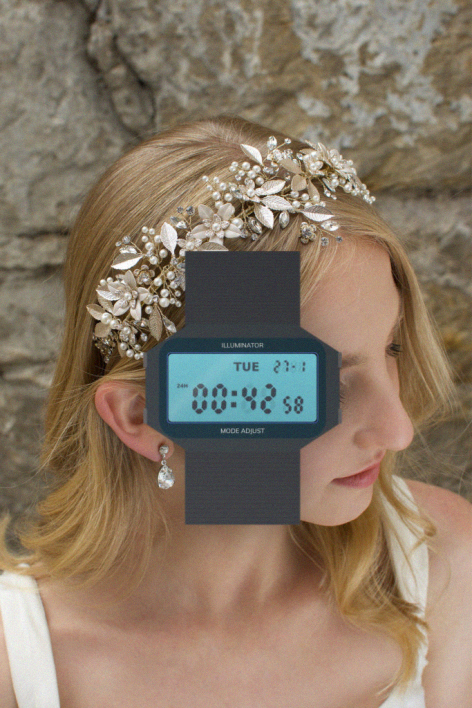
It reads {"hour": 0, "minute": 42, "second": 58}
